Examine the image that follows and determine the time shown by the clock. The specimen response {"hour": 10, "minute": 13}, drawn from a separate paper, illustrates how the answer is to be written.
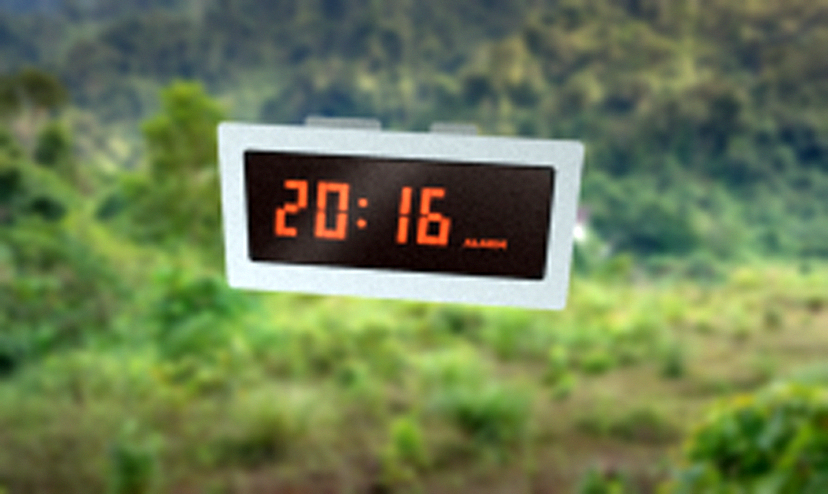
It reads {"hour": 20, "minute": 16}
